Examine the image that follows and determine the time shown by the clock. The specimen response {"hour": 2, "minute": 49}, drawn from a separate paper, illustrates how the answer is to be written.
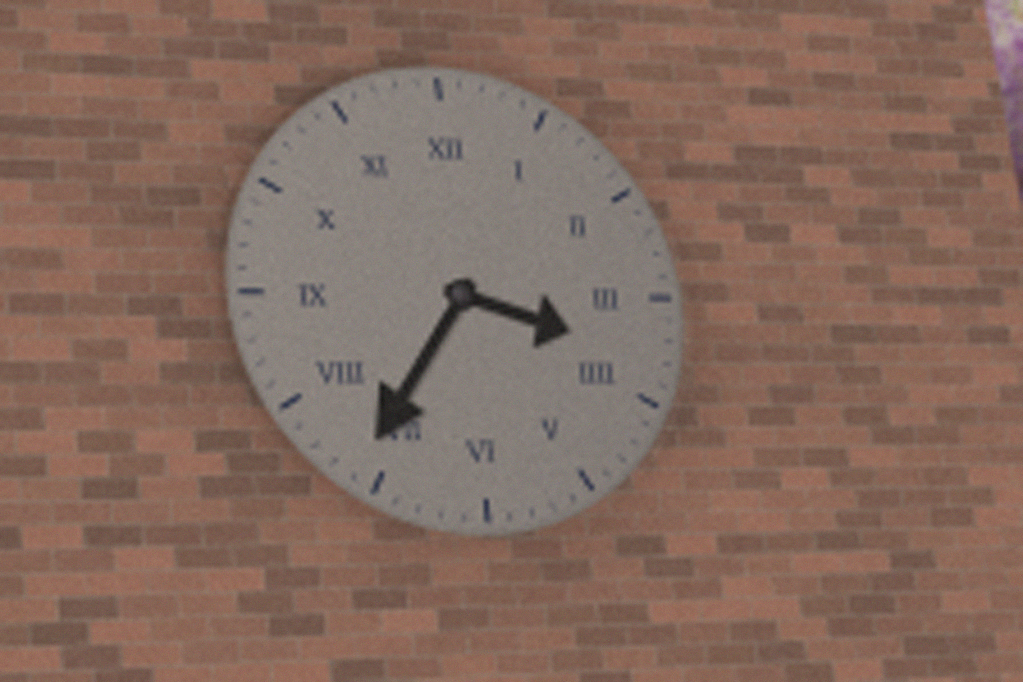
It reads {"hour": 3, "minute": 36}
